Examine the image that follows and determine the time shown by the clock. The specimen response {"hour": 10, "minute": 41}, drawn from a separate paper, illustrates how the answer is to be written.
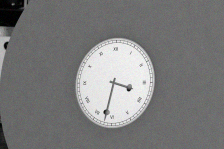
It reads {"hour": 3, "minute": 32}
